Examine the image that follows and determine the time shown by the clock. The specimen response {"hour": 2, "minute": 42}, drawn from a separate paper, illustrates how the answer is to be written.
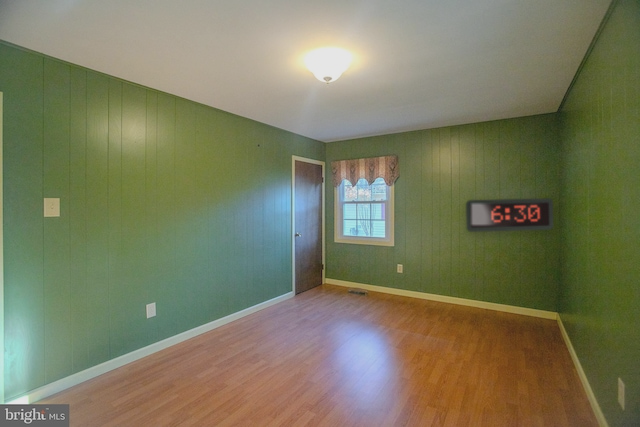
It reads {"hour": 6, "minute": 30}
